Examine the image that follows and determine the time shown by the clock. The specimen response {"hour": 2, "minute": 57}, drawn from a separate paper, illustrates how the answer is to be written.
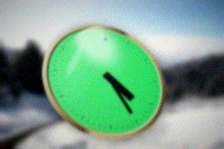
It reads {"hour": 4, "minute": 25}
